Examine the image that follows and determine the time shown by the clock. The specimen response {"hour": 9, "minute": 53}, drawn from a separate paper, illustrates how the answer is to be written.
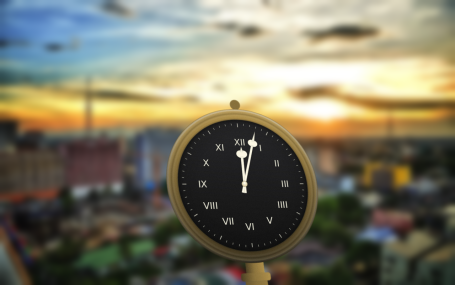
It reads {"hour": 12, "minute": 3}
